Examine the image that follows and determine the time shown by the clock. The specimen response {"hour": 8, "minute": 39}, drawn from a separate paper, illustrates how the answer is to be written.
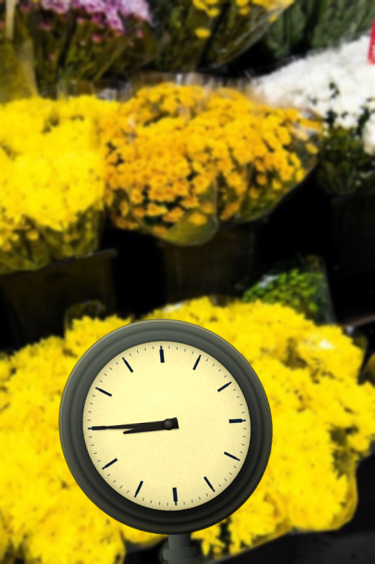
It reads {"hour": 8, "minute": 45}
